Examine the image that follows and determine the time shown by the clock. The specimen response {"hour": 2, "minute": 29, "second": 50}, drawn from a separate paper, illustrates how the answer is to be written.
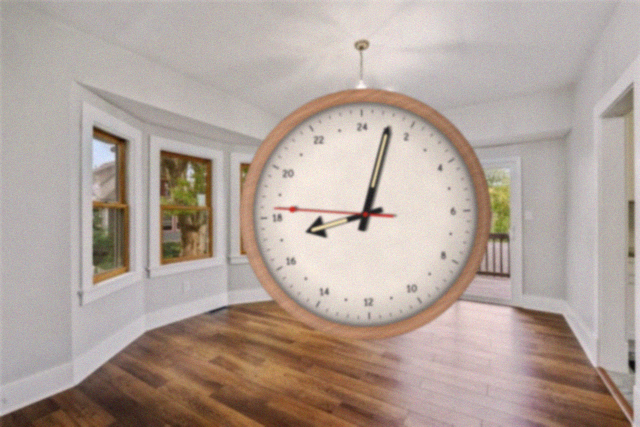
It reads {"hour": 17, "minute": 2, "second": 46}
